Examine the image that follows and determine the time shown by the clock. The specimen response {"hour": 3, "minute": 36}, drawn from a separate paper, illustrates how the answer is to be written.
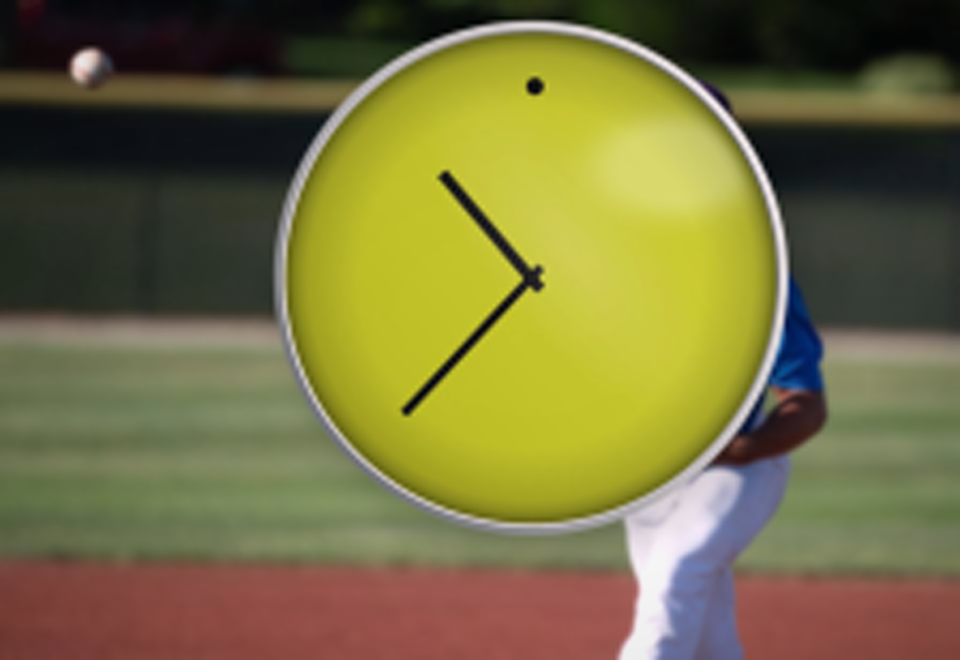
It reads {"hour": 10, "minute": 37}
